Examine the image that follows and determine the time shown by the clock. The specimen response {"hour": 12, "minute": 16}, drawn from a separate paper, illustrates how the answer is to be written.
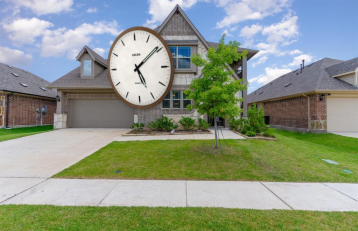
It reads {"hour": 5, "minute": 9}
